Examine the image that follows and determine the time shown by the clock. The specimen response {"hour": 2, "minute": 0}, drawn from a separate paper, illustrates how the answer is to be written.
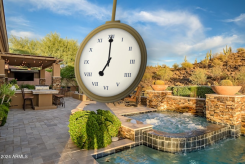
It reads {"hour": 7, "minute": 0}
